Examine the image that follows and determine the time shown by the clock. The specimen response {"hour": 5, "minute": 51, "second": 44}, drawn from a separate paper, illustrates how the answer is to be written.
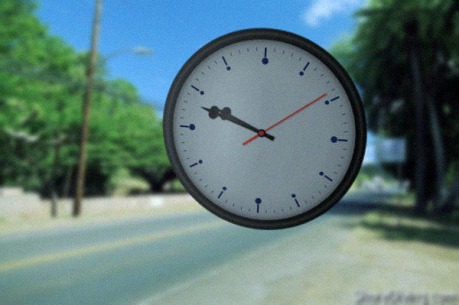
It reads {"hour": 9, "minute": 48, "second": 9}
